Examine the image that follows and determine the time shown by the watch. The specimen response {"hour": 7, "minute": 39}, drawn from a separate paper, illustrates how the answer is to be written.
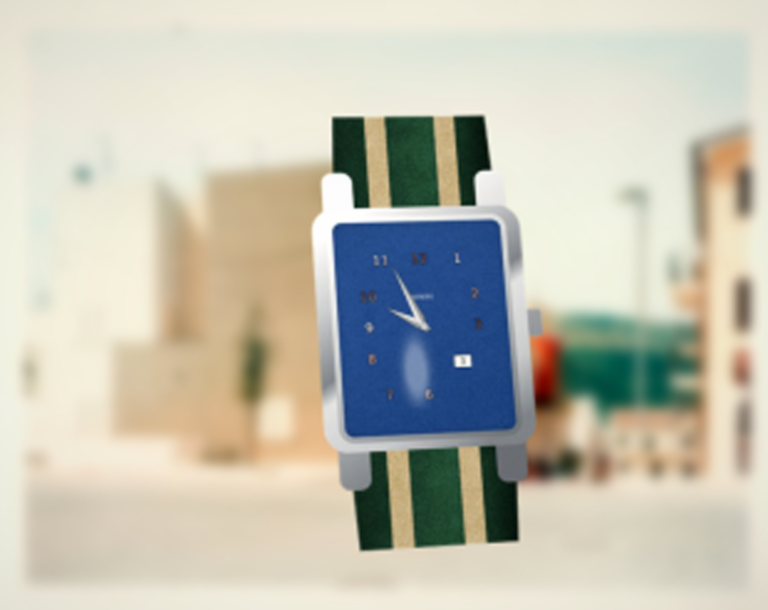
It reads {"hour": 9, "minute": 56}
